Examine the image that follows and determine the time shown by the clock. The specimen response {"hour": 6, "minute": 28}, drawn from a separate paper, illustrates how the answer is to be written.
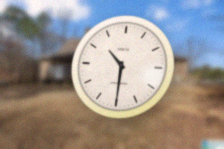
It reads {"hour": 10, "minute": 30}
